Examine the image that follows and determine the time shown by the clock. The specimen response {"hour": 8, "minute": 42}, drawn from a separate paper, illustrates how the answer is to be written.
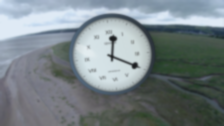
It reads {"hour": 12, "minute": 20}
